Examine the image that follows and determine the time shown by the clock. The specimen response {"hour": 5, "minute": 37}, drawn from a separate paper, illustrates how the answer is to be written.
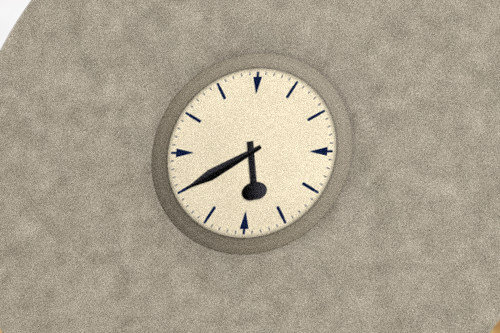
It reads {"hour": 5, "minute": 40}
